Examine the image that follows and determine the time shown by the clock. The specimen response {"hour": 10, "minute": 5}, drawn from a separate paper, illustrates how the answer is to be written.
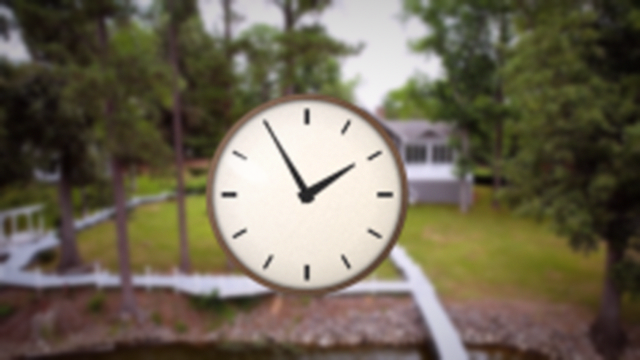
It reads {"hour": 1, "minute": 55}
